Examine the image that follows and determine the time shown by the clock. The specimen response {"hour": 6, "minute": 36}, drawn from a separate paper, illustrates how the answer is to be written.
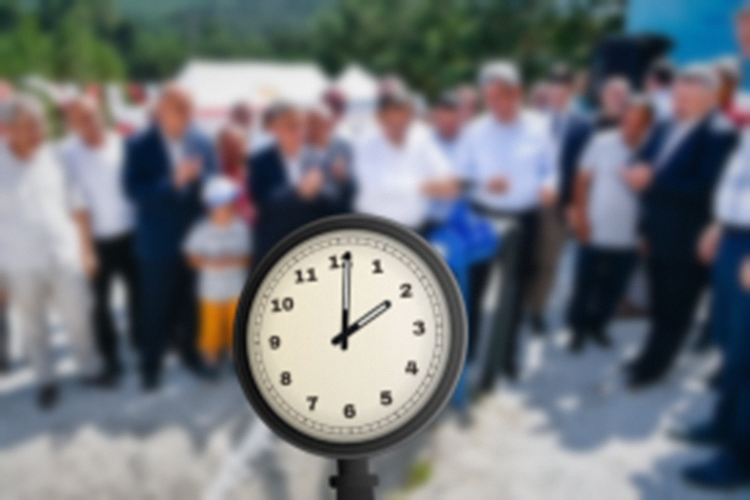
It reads {"hour": 2, "minute": 1}
